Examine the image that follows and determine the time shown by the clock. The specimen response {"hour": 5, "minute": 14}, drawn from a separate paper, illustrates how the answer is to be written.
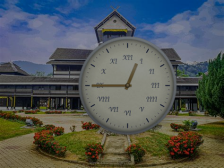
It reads {"hour": 12, "minute": 45}
